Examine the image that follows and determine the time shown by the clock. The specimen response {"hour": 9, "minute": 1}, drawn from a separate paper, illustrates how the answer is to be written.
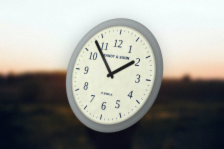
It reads {"hour": 1, "minute": 53}
